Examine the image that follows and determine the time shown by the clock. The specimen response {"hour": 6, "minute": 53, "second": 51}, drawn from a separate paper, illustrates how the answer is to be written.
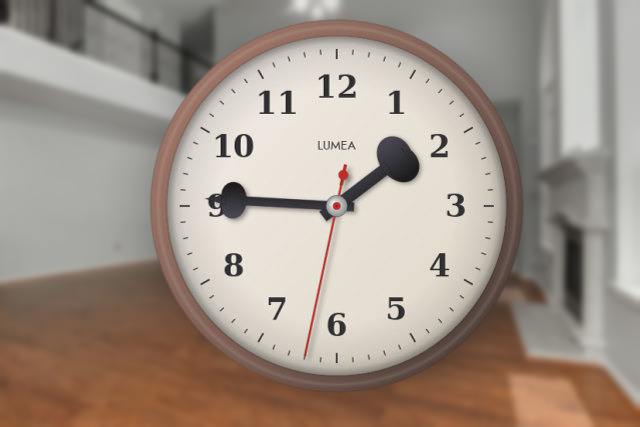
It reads {"hour": 1, "minute": 45, "second": 32}
